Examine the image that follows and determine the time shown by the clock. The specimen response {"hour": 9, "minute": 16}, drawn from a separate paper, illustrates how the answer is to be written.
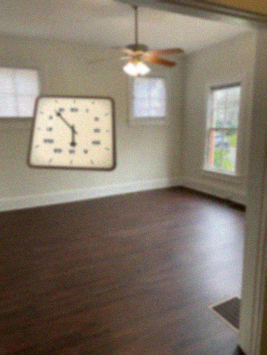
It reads {"hour": 5, "minute": 53}
